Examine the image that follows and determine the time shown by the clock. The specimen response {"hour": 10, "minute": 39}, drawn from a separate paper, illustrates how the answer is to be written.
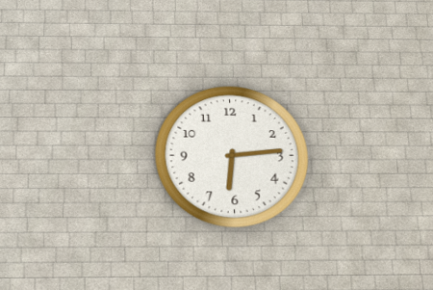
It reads {"hour": 6, "minute": 14}
